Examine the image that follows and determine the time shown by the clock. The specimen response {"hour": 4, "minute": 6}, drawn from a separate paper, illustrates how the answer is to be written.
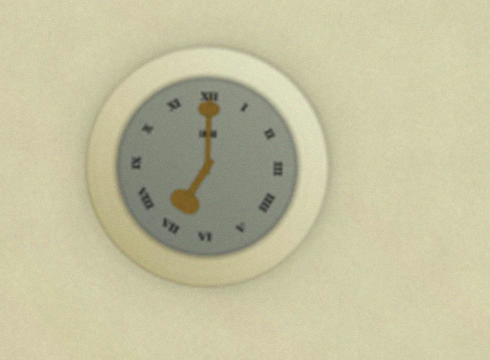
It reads {"hour": 7, "minute": 0}
